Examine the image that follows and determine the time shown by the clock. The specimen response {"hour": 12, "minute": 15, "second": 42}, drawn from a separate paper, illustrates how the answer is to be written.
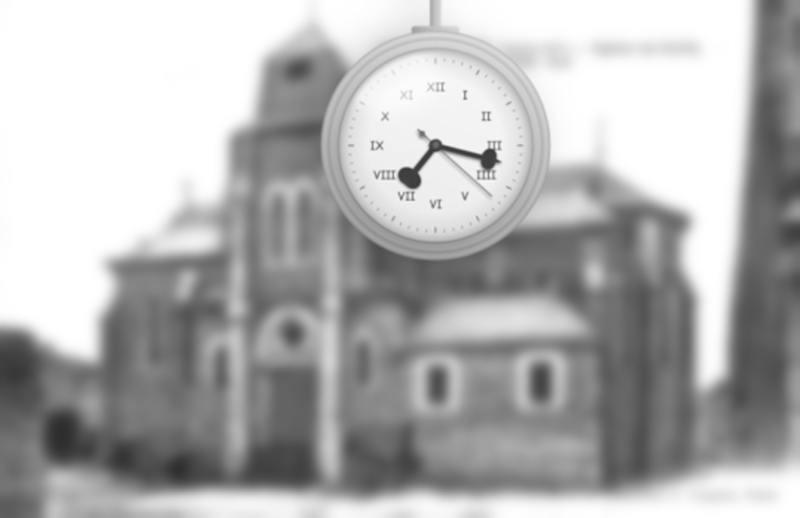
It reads {"hour": 7, "minute": 17, "second": 22}
